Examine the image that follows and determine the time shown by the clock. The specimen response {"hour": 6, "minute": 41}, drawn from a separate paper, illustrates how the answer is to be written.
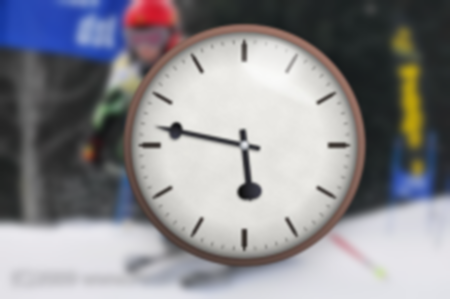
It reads {"hour": 5, "minute": 47}
